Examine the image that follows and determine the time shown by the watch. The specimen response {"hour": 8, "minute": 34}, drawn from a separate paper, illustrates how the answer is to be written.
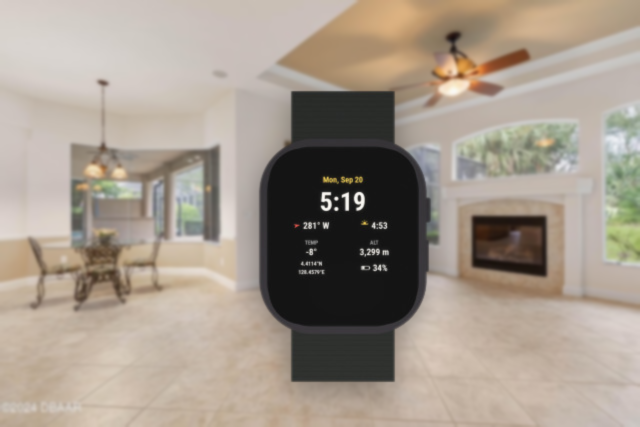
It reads {"hour": 5, "minute": 19}
